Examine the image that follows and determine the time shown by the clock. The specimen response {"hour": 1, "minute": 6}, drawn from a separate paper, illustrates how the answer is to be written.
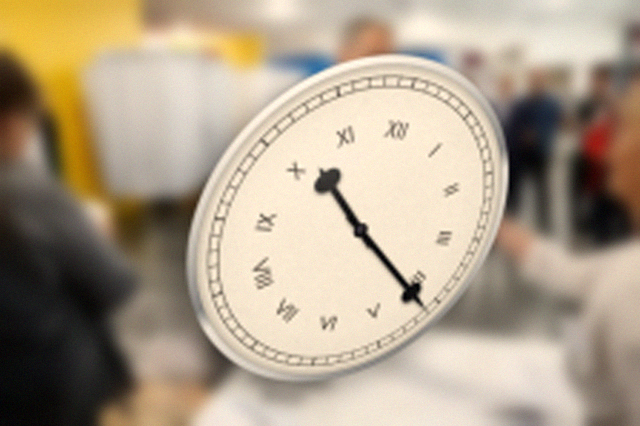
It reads {"hour": 10, "minute": 21}
